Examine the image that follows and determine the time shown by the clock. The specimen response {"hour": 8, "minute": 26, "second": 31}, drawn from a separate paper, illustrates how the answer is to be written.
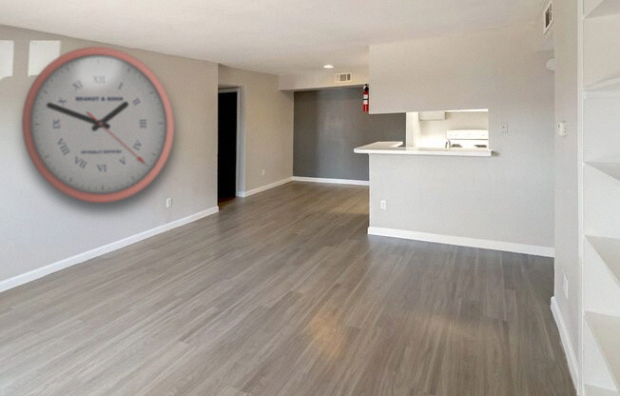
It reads {"hour": 1, "minute": 48, "second": 22}
